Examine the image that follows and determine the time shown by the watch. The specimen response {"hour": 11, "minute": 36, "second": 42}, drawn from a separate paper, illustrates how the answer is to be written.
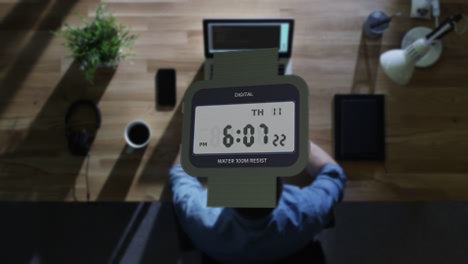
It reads {"hour": 6, "minute": 7, "second": 22}
